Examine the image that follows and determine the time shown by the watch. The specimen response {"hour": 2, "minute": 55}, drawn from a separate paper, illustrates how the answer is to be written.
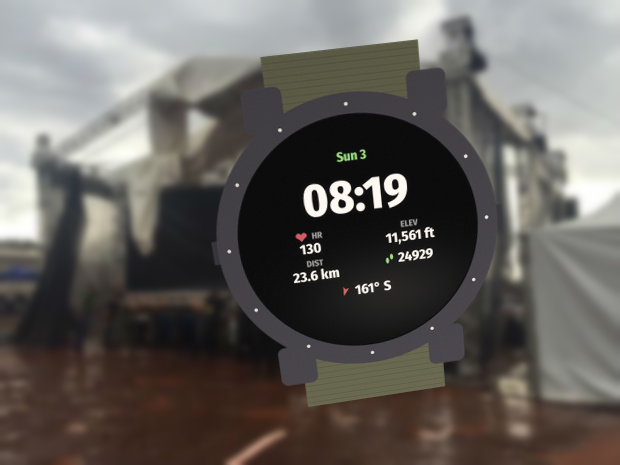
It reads {"hour": 8, "minute": 19}
